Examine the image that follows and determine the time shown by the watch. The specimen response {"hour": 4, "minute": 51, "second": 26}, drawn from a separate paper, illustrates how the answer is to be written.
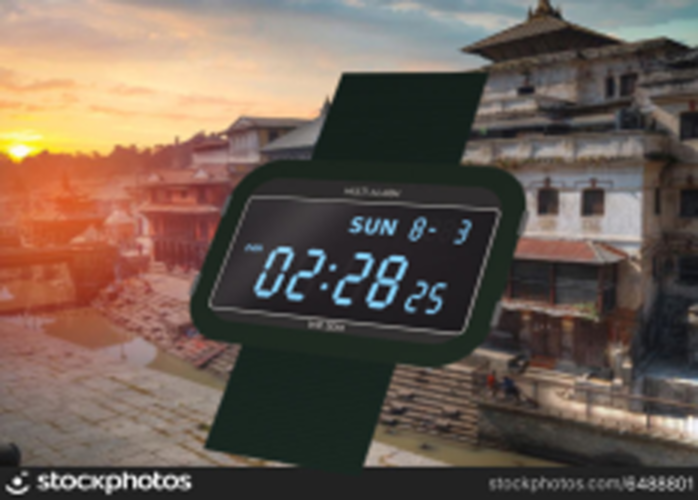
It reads {"hour": 2, "minute": 28, "second": 25}
